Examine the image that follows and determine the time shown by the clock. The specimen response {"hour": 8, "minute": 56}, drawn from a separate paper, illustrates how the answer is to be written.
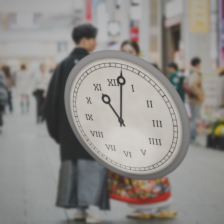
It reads {"hour": 11, "minute": 2}
